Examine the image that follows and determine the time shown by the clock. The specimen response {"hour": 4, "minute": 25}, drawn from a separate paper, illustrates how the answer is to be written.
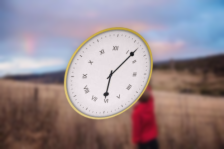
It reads {"hour": 6, "minute": 7}
